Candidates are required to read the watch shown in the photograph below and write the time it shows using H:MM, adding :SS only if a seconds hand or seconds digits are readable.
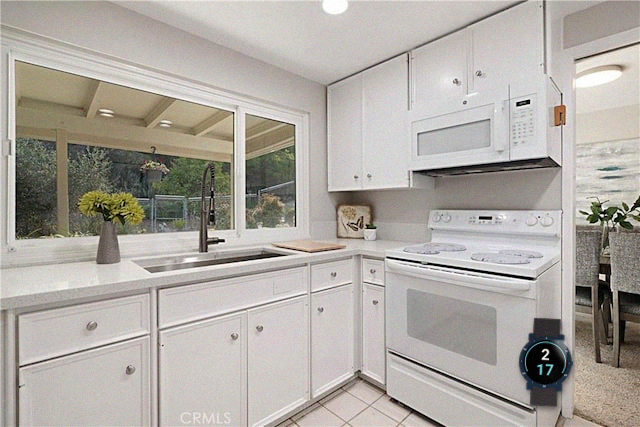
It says 2:17
